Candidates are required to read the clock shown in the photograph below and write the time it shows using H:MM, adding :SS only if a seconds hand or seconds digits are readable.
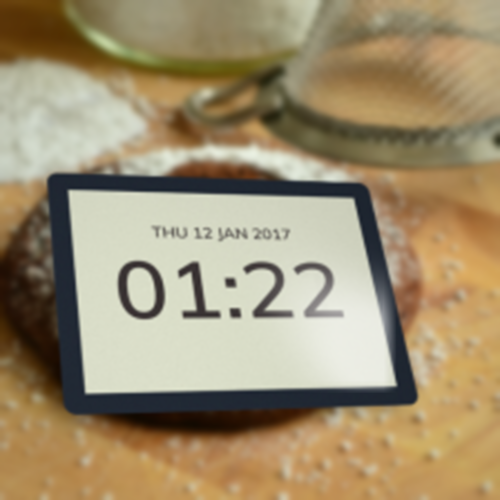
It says 1:22
